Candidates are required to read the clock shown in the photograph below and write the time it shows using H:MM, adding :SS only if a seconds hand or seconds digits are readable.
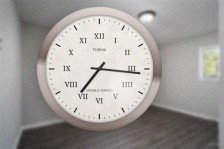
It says 7:16
